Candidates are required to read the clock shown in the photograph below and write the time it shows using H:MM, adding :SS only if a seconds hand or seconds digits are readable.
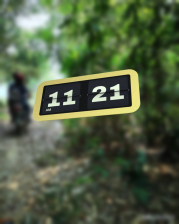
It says 11:21
